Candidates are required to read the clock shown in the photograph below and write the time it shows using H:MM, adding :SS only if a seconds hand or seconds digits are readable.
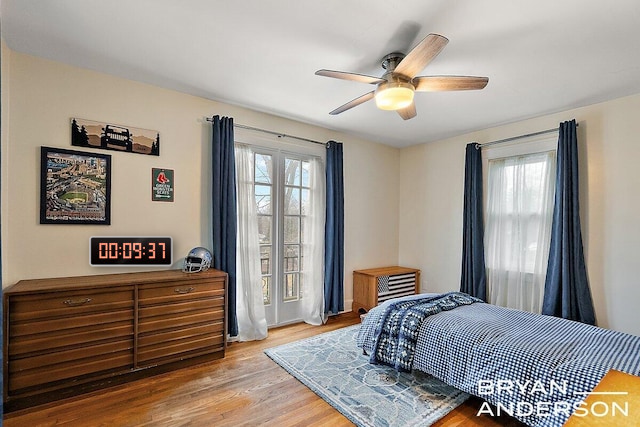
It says 0:09:37
